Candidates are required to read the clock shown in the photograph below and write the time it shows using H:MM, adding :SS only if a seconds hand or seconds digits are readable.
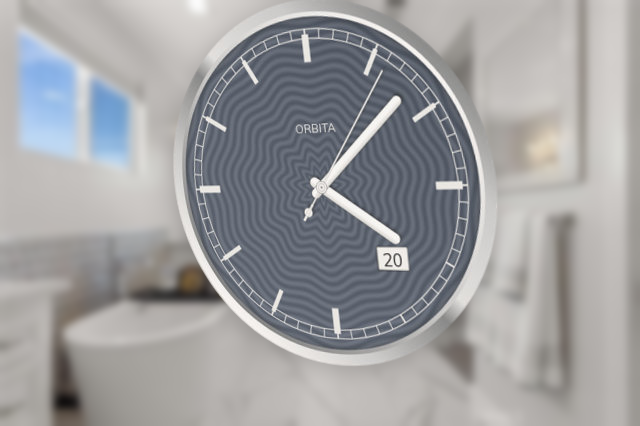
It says 4:08:06
